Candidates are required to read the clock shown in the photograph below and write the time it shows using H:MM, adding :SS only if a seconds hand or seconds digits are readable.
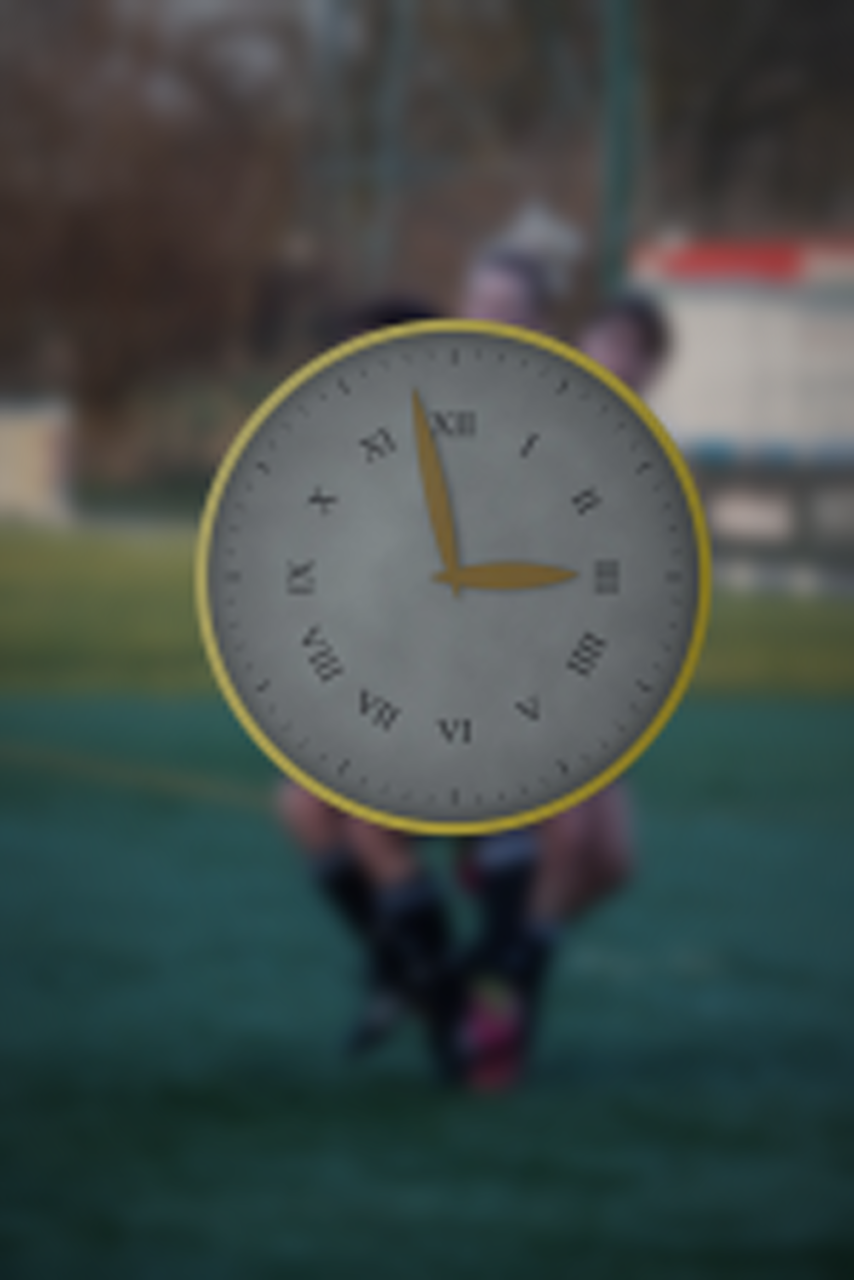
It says 2:58
